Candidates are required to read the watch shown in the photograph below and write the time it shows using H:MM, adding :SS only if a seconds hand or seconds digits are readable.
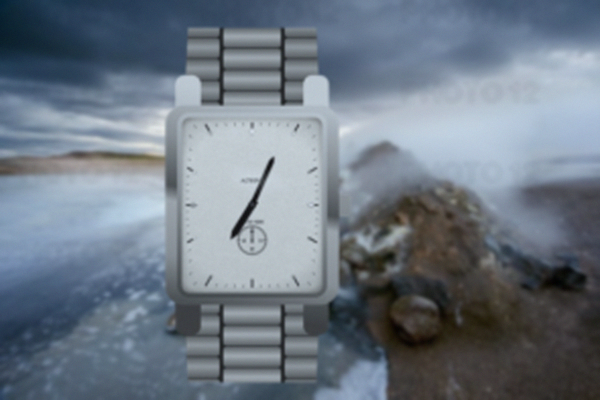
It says 7:04
